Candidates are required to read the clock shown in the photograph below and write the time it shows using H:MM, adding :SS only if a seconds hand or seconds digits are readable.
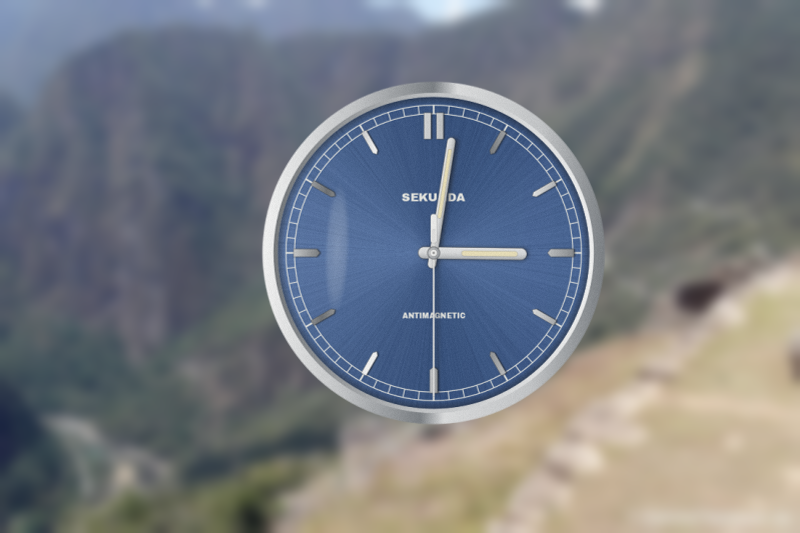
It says 3:01:30
